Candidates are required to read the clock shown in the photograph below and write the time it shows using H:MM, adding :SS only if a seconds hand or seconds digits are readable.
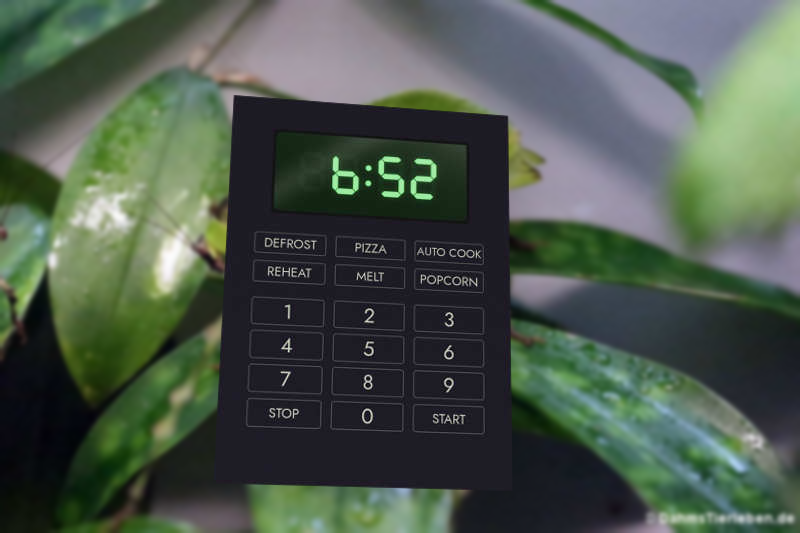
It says 6:52
